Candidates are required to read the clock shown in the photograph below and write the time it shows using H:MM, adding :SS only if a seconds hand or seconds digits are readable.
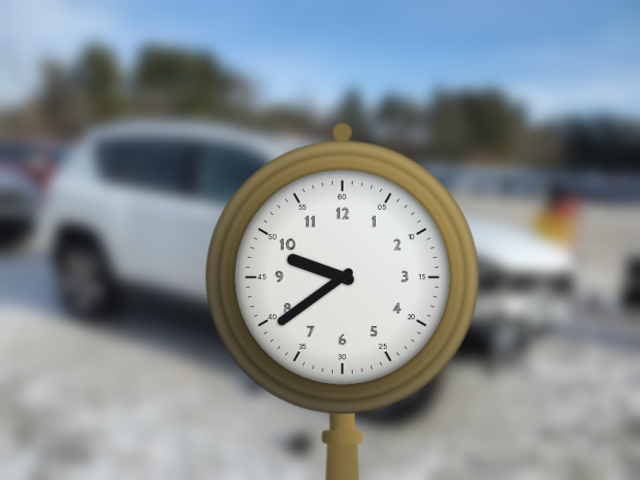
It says 9:39
